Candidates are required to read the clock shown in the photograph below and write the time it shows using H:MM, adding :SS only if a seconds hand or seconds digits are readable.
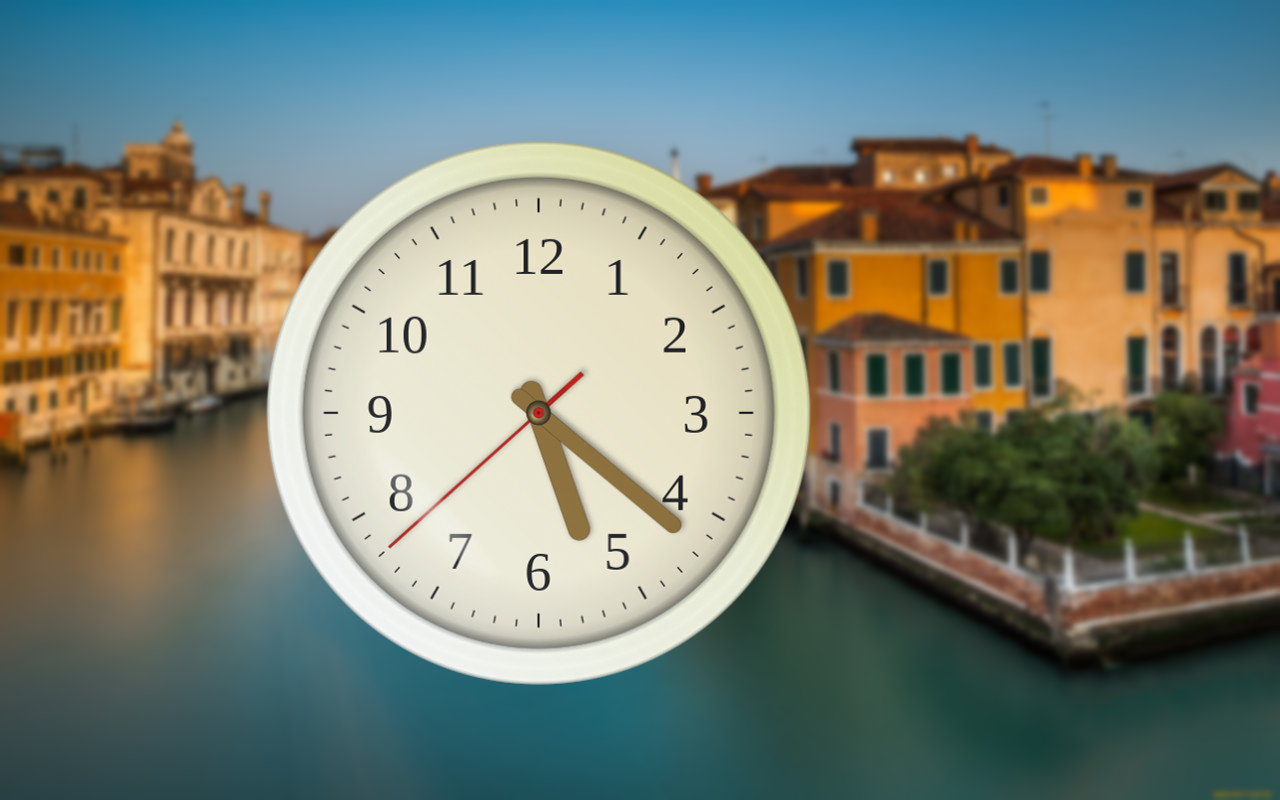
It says 5:21:38
